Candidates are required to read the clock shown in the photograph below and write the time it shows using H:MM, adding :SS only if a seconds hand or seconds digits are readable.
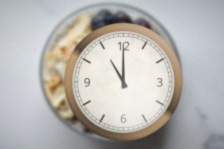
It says 11:00
